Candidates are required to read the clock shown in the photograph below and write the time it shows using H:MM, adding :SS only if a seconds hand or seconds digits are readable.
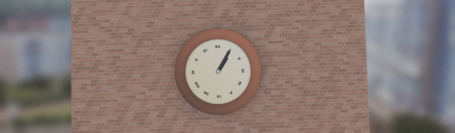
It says 1:05
